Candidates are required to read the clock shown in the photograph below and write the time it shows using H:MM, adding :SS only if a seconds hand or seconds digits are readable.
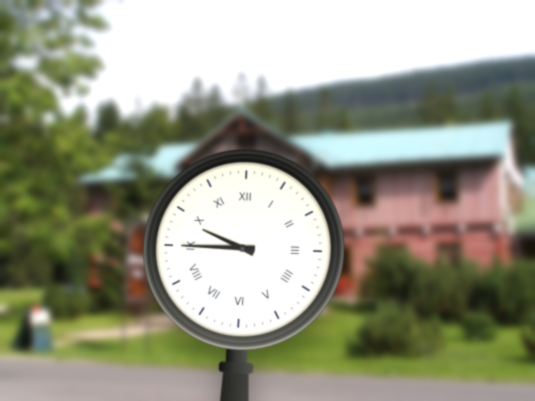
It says 9:45
